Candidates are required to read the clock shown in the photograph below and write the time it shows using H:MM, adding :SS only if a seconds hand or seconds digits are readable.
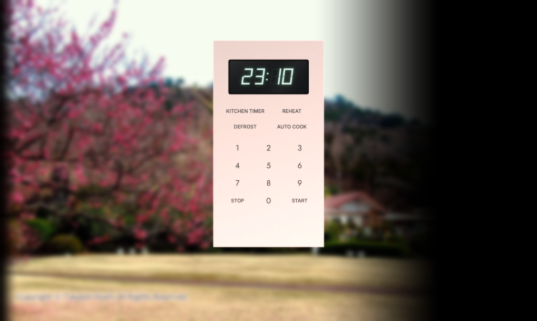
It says 23:10
